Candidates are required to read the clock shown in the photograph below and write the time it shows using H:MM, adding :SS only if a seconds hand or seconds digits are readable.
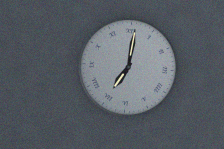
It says 7:01
